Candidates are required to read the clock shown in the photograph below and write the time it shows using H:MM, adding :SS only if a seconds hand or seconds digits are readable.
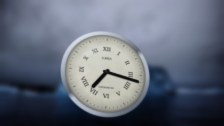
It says 7:17
